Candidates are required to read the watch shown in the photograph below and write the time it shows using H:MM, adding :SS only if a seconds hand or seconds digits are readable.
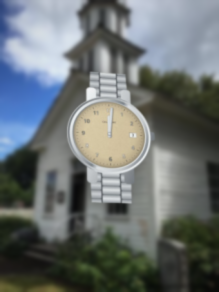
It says 12:01
